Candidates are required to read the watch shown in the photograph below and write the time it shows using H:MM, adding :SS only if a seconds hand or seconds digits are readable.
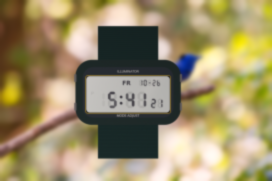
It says 5:41:21
